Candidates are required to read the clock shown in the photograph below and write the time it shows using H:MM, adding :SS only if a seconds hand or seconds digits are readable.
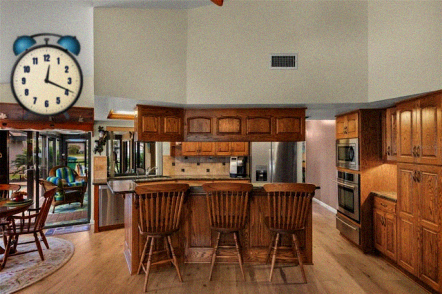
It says 12:19
